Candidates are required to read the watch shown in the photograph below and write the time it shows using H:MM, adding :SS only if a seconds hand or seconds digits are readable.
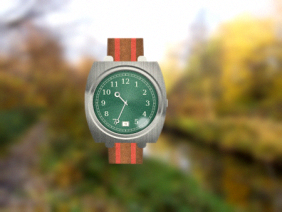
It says 10:34
